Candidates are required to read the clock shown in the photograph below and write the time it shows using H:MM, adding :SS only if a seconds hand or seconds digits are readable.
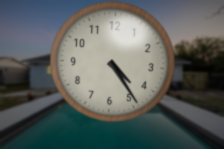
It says 4:24
